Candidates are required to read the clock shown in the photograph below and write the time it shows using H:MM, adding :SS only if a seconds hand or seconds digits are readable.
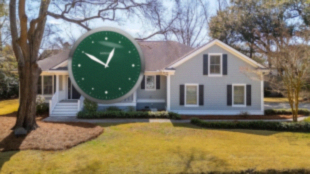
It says 12:50
